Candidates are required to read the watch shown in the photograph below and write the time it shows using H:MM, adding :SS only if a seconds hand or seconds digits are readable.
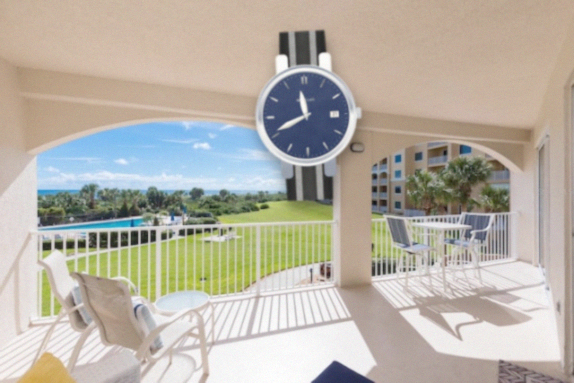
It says 11:41
